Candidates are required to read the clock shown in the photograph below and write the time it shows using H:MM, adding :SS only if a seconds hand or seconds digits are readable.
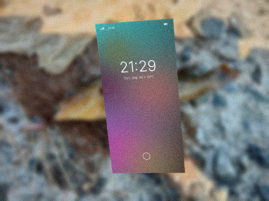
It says 21:29
